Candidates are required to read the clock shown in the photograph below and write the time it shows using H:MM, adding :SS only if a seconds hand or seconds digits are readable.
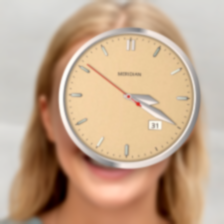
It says 3:19:51
